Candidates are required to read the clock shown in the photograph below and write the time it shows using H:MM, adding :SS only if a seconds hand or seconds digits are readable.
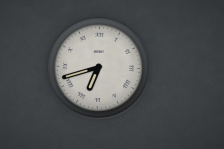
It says 6:42
